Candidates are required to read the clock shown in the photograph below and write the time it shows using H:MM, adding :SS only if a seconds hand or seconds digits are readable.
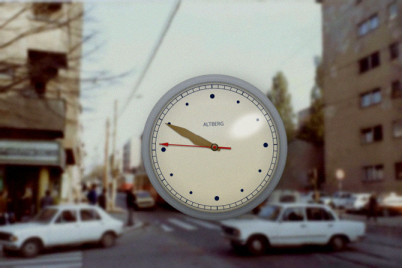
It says 9:49:46
